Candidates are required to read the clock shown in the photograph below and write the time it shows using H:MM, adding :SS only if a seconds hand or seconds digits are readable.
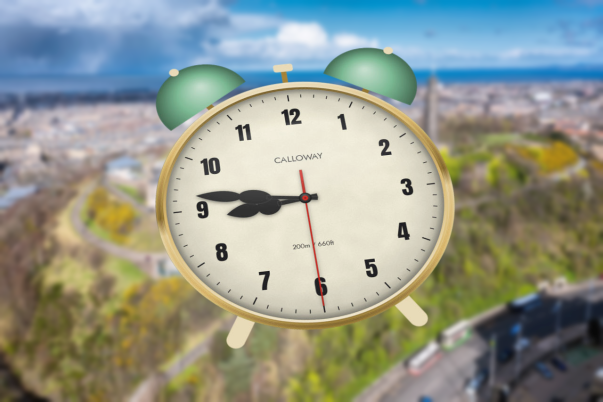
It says 8:46:30
